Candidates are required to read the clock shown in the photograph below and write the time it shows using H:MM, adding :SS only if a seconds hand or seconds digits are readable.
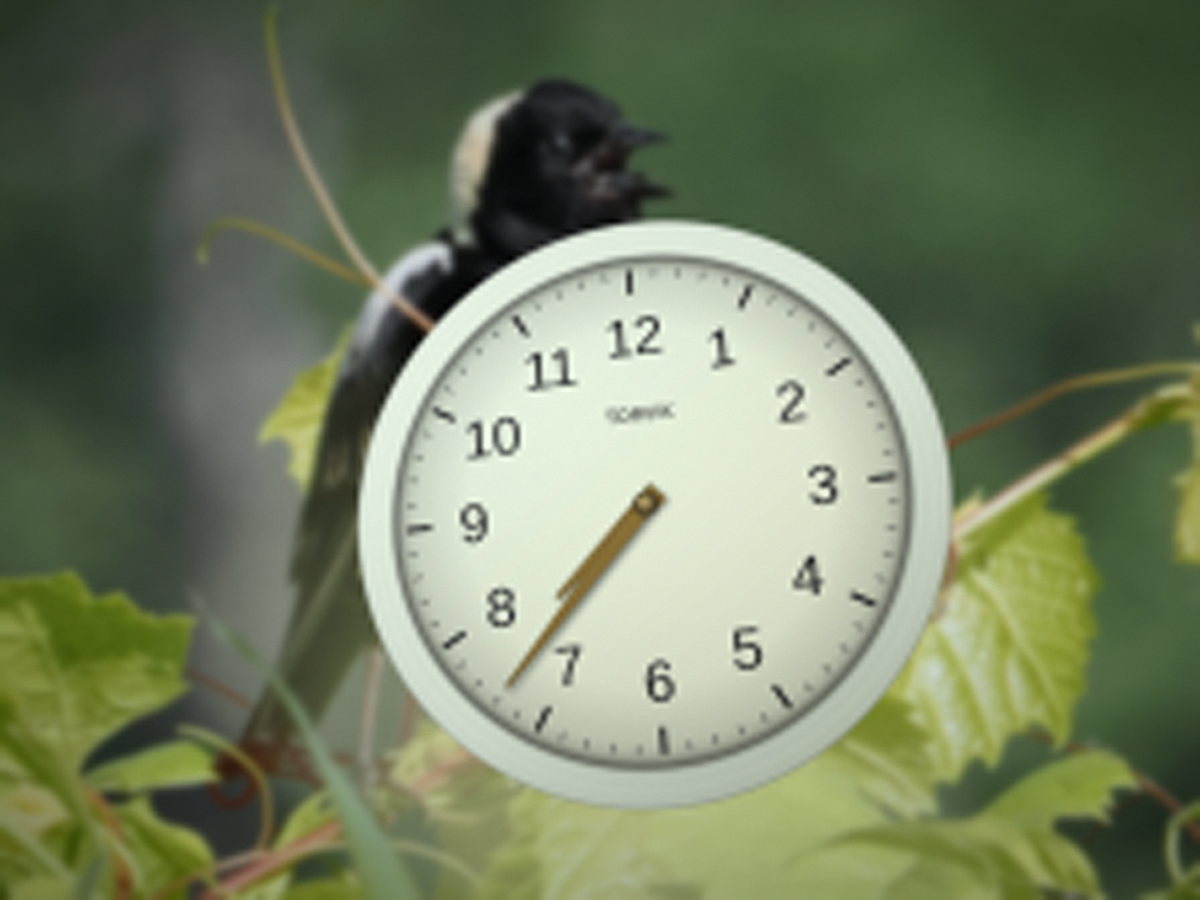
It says 7:37
